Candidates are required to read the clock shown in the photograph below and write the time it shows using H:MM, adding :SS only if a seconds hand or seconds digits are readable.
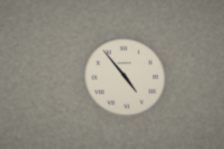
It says 4:54
